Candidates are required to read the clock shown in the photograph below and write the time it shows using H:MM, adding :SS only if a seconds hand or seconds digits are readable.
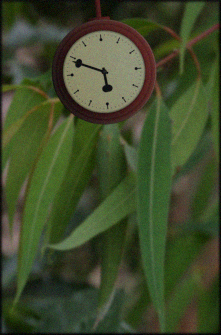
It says 5:49
